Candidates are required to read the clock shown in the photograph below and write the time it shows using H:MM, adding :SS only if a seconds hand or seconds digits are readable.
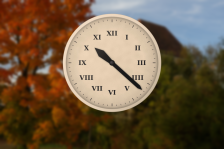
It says 10:22
